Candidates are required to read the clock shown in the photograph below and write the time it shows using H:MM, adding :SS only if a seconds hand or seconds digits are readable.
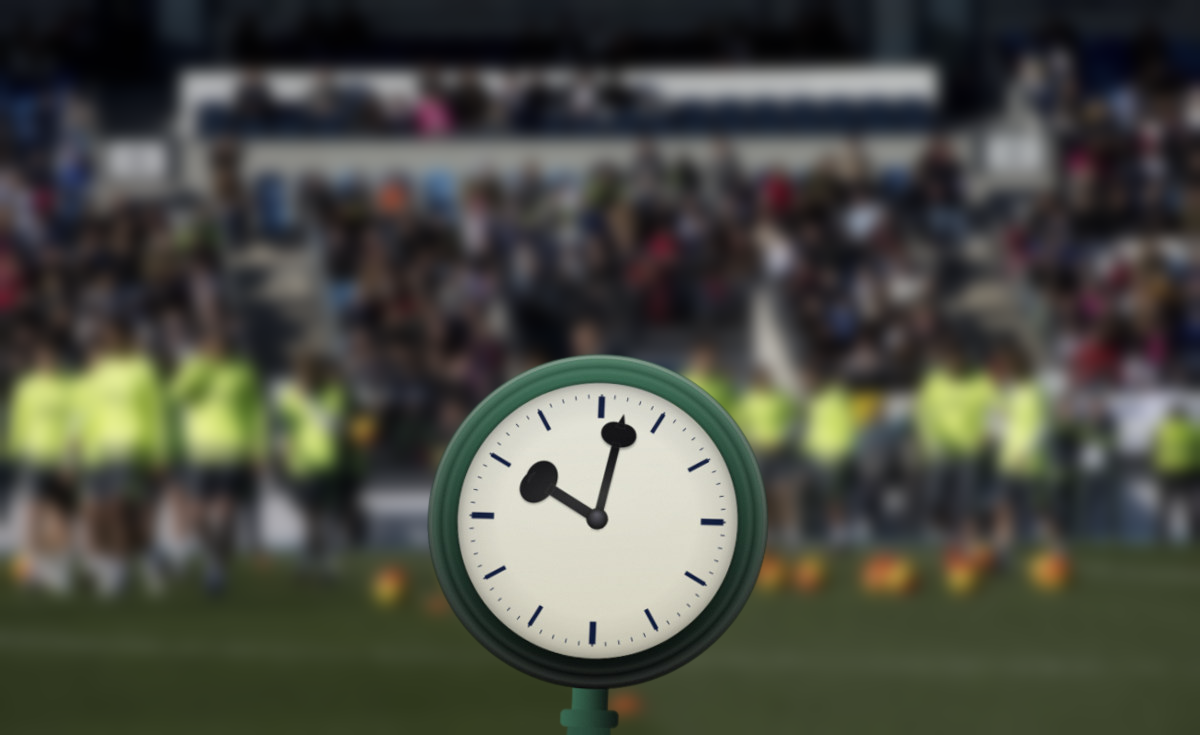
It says 10:02
